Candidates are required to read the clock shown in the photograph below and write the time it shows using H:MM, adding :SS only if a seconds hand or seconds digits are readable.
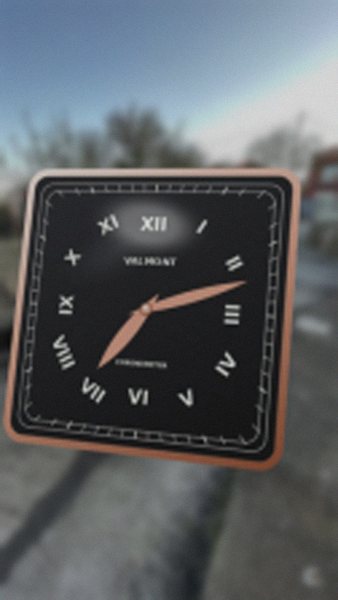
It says 7:12
